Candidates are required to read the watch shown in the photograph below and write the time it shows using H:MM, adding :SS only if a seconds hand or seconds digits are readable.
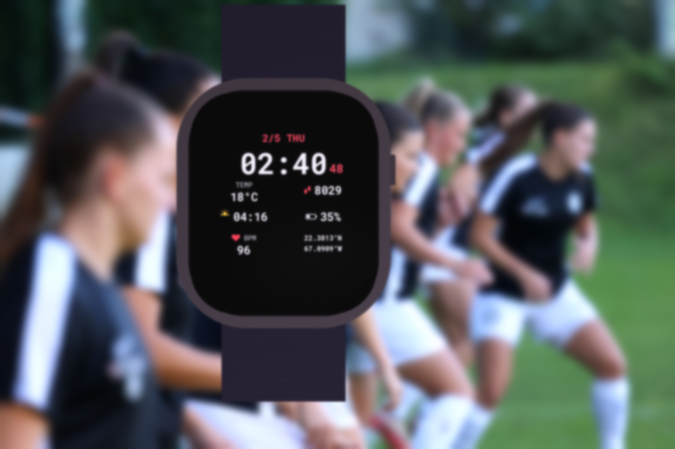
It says 2:40:48
